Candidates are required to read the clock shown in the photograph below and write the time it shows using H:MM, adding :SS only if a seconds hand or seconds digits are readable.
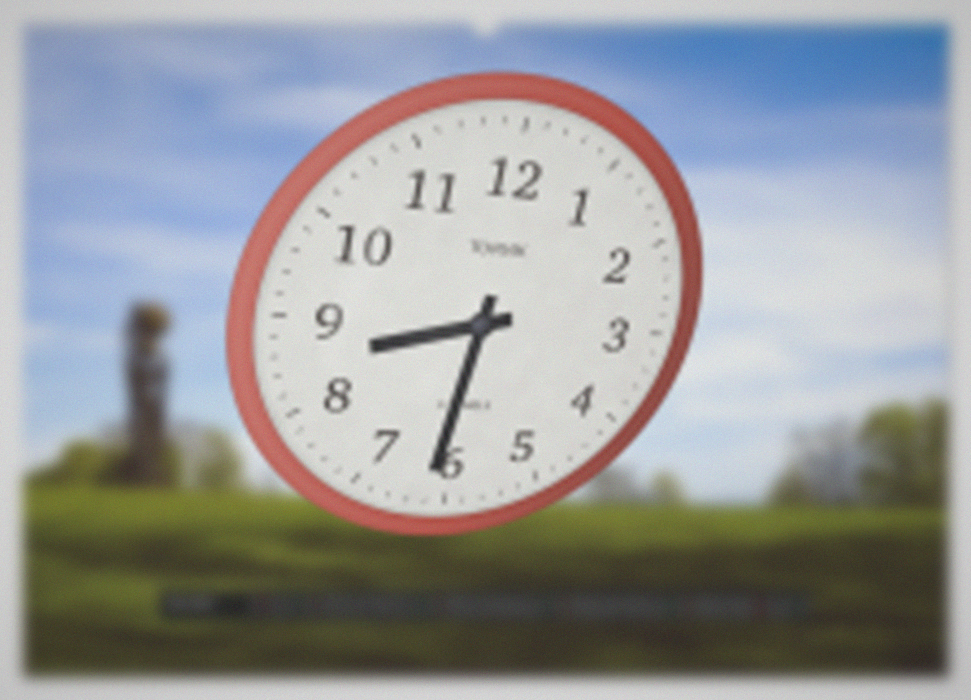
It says 8:31
